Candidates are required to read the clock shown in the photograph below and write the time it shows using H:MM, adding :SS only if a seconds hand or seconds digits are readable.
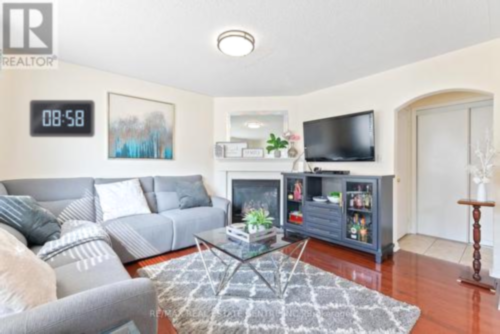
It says 8:58
